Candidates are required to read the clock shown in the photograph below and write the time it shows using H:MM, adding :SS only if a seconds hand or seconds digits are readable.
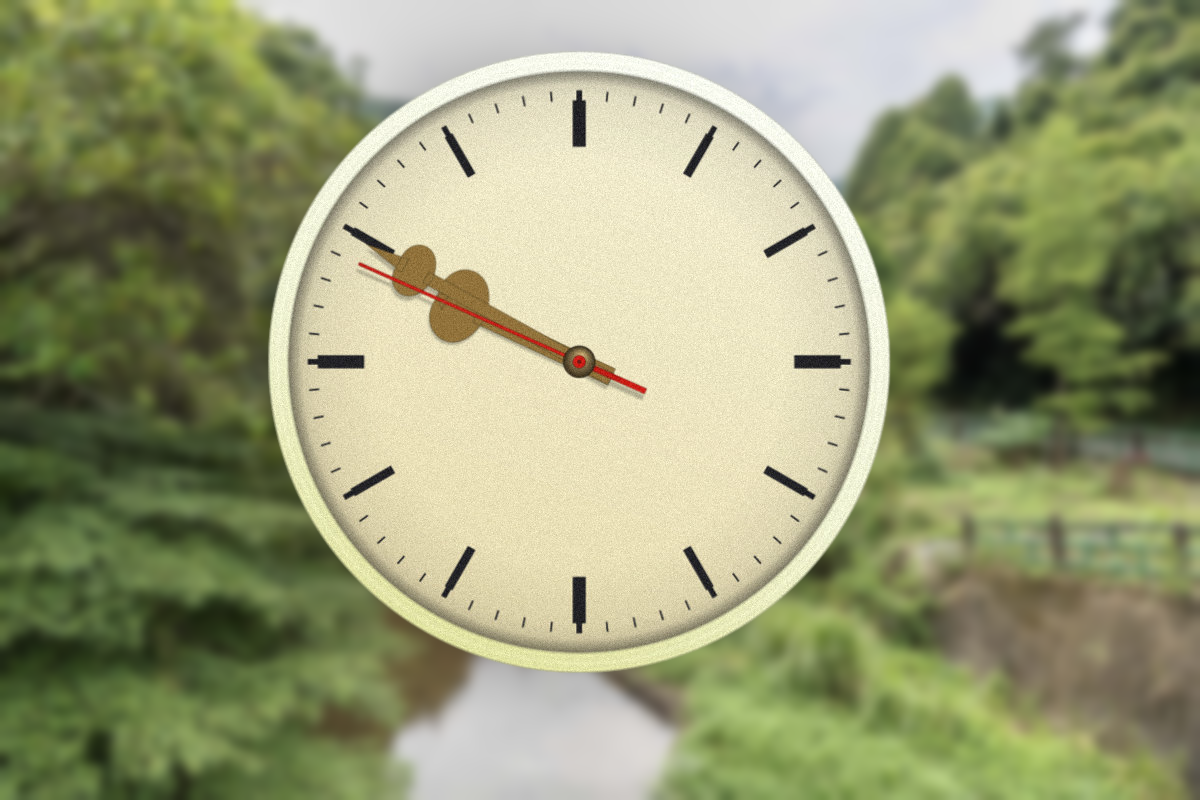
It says 9:49:49
